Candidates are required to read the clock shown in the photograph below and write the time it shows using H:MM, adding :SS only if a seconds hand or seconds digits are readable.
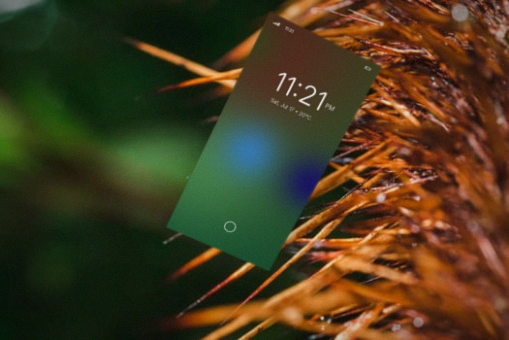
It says 11:21
